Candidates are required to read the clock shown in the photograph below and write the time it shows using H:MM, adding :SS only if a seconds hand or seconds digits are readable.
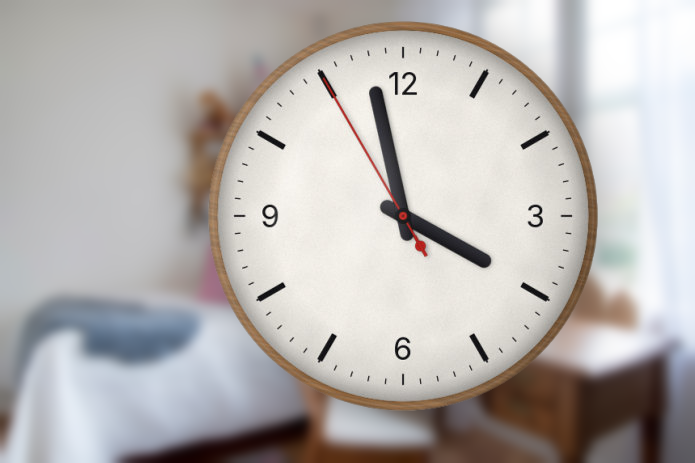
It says 3:57:55
